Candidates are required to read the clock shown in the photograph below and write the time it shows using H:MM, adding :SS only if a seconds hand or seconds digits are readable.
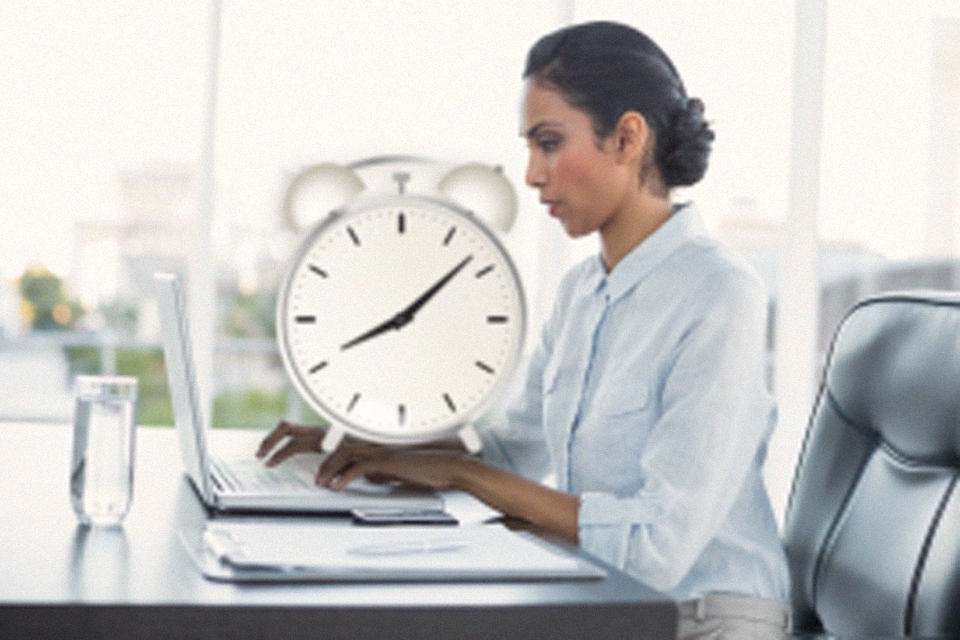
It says 8:08
